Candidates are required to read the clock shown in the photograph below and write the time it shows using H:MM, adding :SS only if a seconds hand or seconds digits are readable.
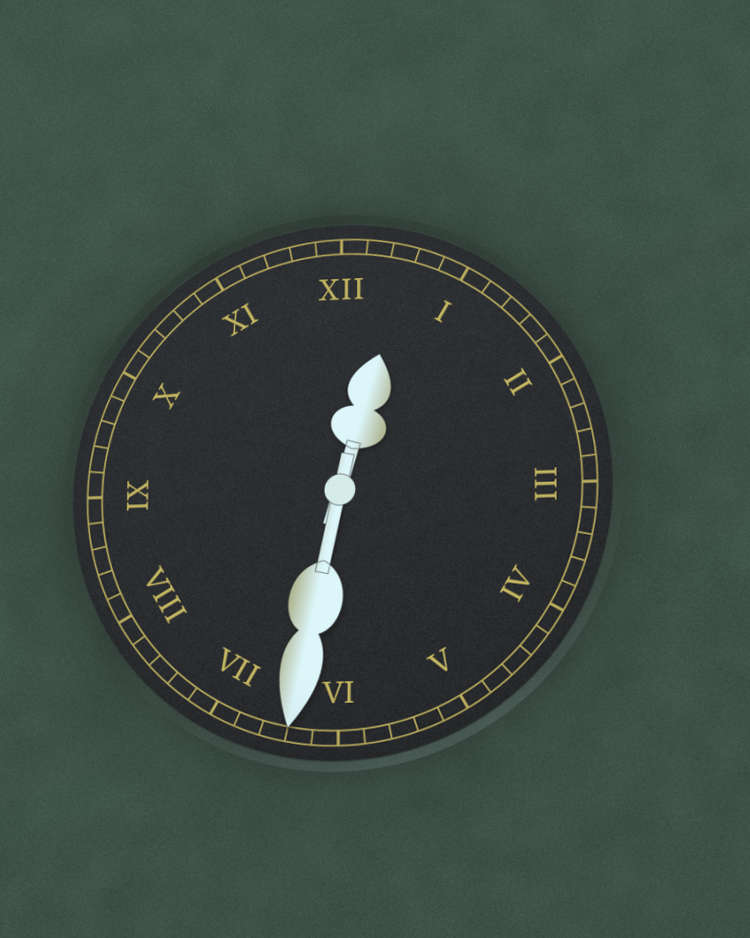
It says 12:32
